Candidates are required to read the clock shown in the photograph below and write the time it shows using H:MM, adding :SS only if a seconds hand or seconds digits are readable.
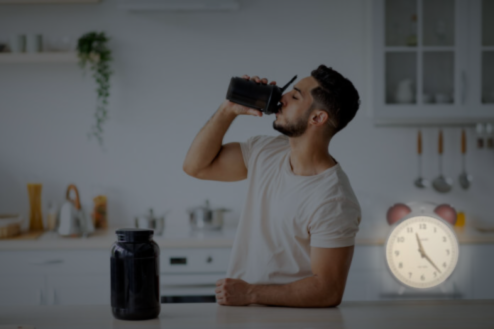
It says 11:23
